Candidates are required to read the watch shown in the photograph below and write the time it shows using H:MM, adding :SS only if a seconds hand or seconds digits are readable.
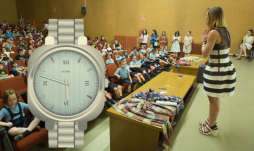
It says 5:48
